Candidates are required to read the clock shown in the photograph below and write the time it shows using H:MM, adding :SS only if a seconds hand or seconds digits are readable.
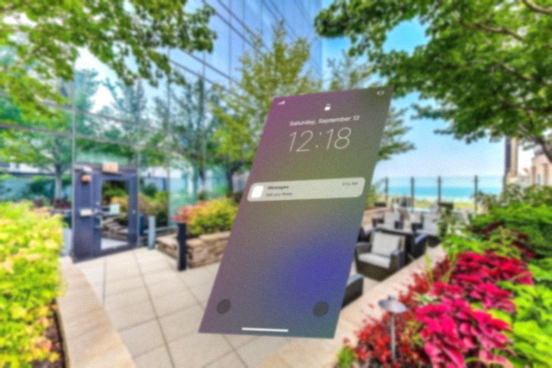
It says 12:18
